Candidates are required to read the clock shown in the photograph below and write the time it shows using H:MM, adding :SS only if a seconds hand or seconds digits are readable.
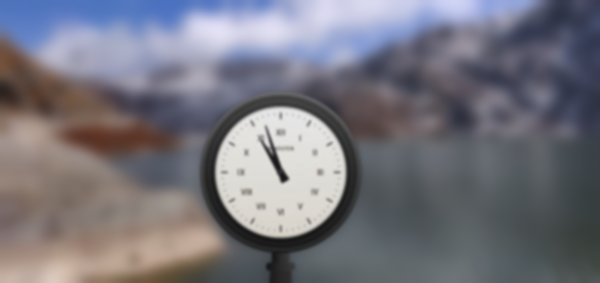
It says 10:57
